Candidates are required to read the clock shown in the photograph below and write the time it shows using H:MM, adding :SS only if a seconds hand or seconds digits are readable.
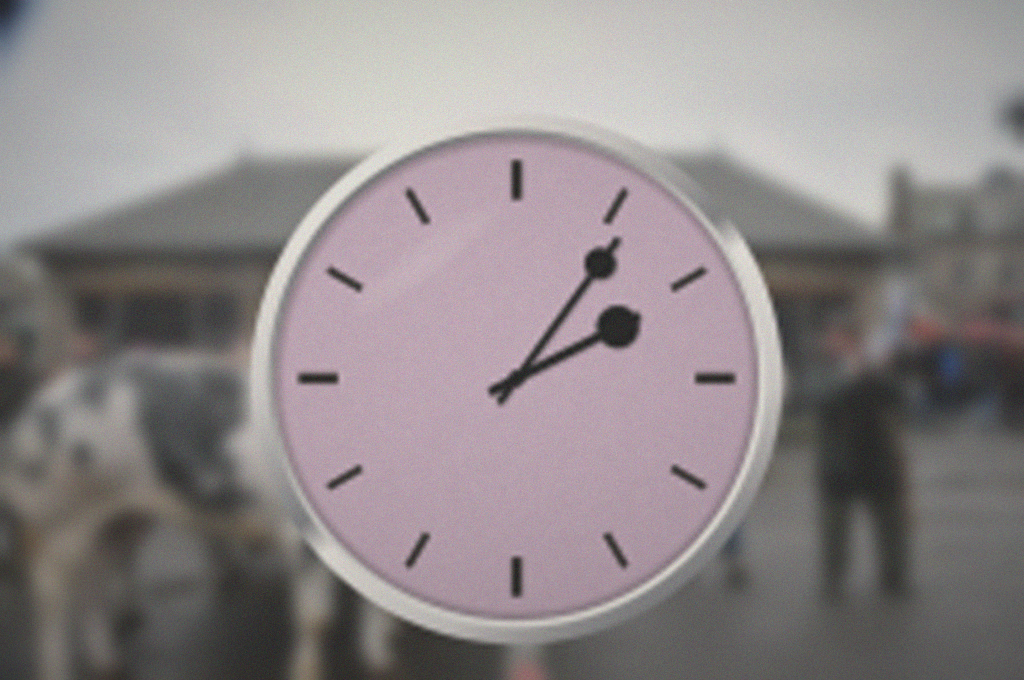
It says 2:06
